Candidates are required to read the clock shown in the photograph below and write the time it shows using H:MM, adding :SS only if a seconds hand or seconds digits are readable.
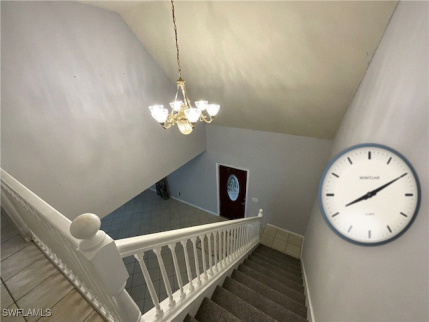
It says 8:10
